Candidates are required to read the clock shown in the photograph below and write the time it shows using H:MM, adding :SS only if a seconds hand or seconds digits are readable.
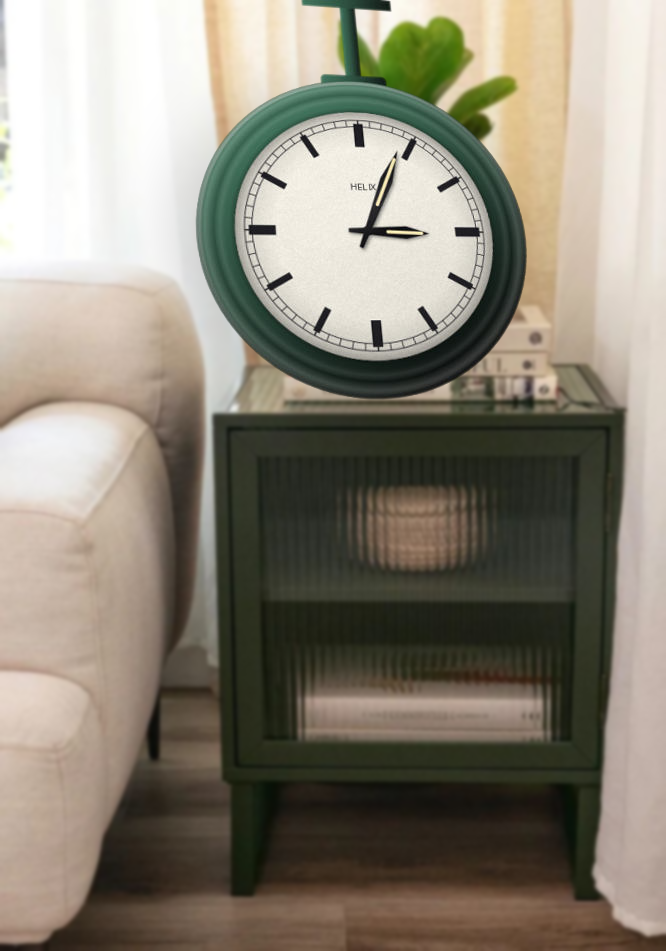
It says 3:04
